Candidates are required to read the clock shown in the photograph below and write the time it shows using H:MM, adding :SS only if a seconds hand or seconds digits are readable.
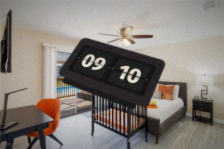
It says 9:10
